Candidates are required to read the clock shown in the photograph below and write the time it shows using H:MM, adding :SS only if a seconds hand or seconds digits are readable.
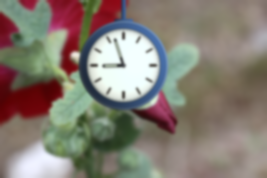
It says 8:57
